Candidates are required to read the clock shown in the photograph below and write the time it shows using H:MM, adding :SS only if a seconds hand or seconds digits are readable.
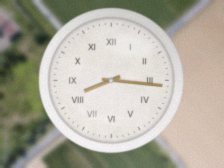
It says 8:16
